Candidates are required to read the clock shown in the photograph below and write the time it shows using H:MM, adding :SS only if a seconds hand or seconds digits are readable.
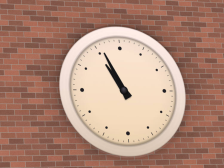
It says 10:56
